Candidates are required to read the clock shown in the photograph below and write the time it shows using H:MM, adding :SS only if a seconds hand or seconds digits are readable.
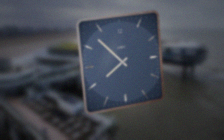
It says 7:53
